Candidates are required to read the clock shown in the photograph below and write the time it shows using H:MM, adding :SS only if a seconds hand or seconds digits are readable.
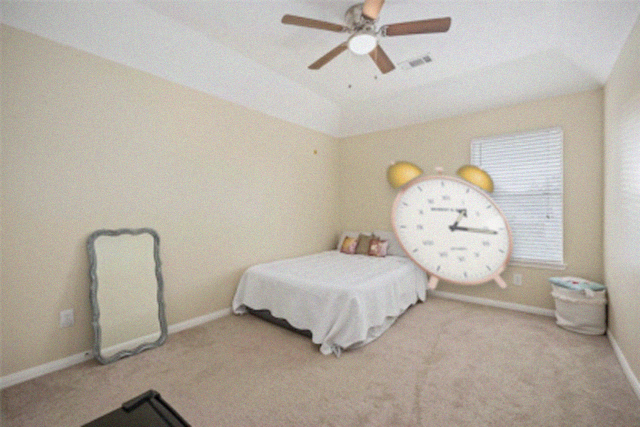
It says 1:16
